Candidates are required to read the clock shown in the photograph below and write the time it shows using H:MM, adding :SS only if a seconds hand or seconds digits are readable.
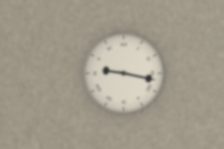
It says 9:17
